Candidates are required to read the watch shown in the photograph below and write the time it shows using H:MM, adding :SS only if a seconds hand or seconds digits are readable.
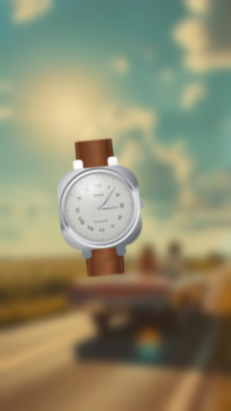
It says 3:07
